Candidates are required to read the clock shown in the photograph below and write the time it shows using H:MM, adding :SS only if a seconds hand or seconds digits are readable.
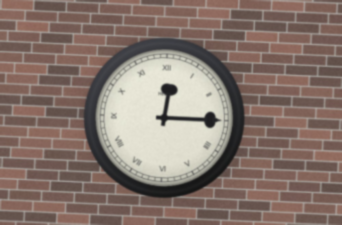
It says 12:15
